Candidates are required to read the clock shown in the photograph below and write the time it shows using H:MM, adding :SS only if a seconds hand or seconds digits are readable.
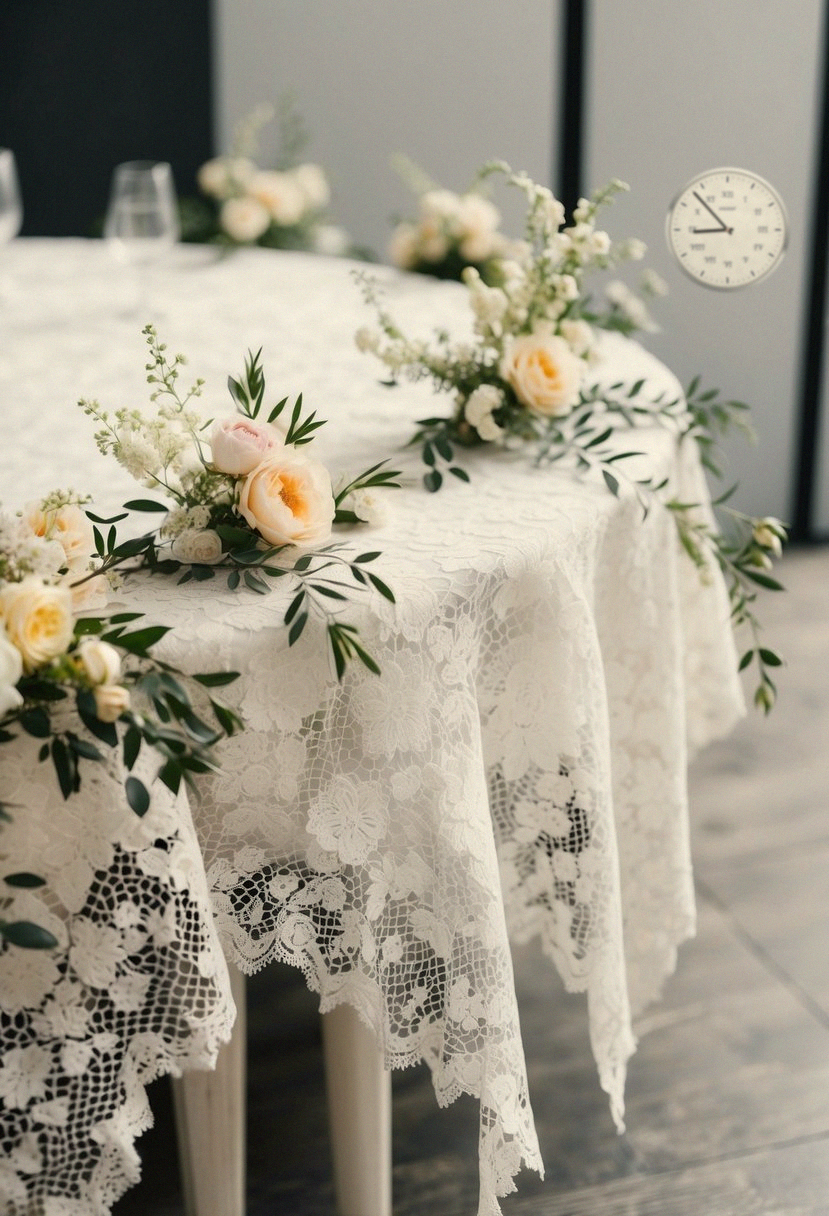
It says 8:53
